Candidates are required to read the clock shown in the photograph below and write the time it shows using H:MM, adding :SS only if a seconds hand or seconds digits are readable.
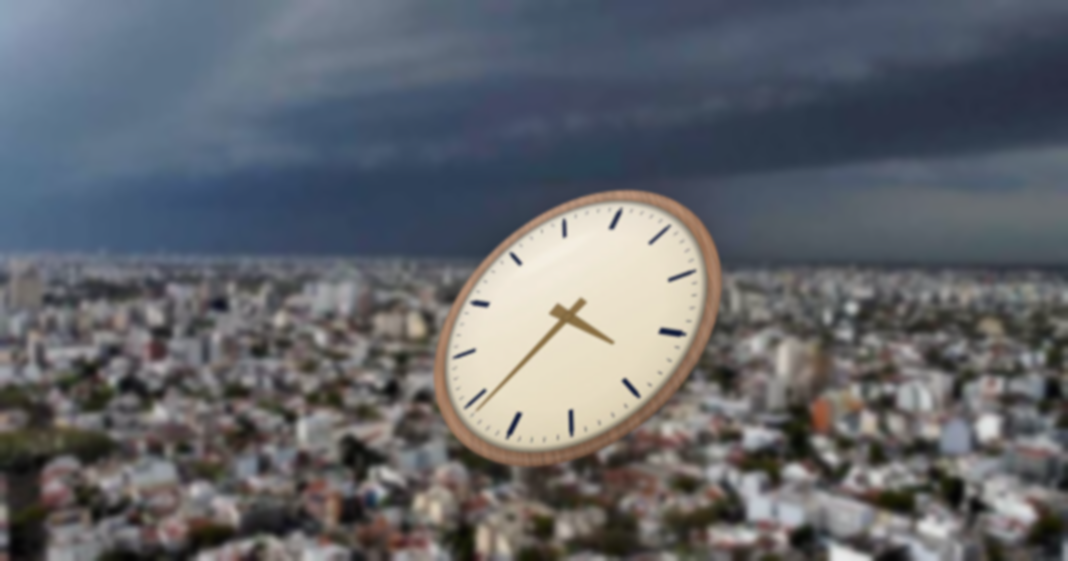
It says 3:34
